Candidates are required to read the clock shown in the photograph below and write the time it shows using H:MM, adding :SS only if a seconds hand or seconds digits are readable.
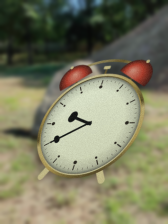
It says 9:40
